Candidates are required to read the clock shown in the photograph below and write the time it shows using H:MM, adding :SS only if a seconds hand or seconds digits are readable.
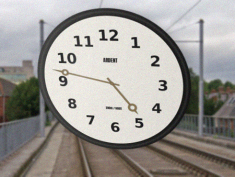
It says 4:47
